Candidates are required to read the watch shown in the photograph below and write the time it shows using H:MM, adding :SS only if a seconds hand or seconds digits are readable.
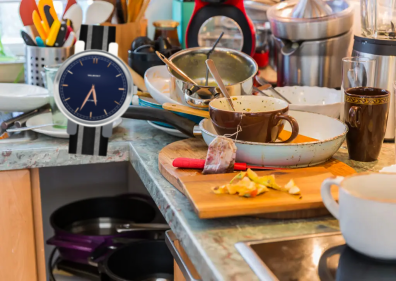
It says 5:34
